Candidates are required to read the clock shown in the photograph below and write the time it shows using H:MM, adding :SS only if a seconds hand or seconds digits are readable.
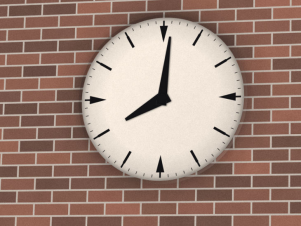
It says 8:01
